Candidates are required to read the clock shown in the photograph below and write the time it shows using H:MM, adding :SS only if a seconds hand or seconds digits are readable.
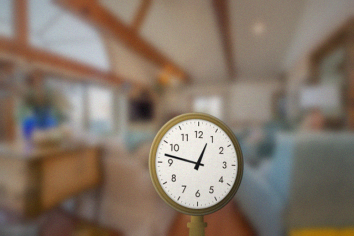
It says 12:47
